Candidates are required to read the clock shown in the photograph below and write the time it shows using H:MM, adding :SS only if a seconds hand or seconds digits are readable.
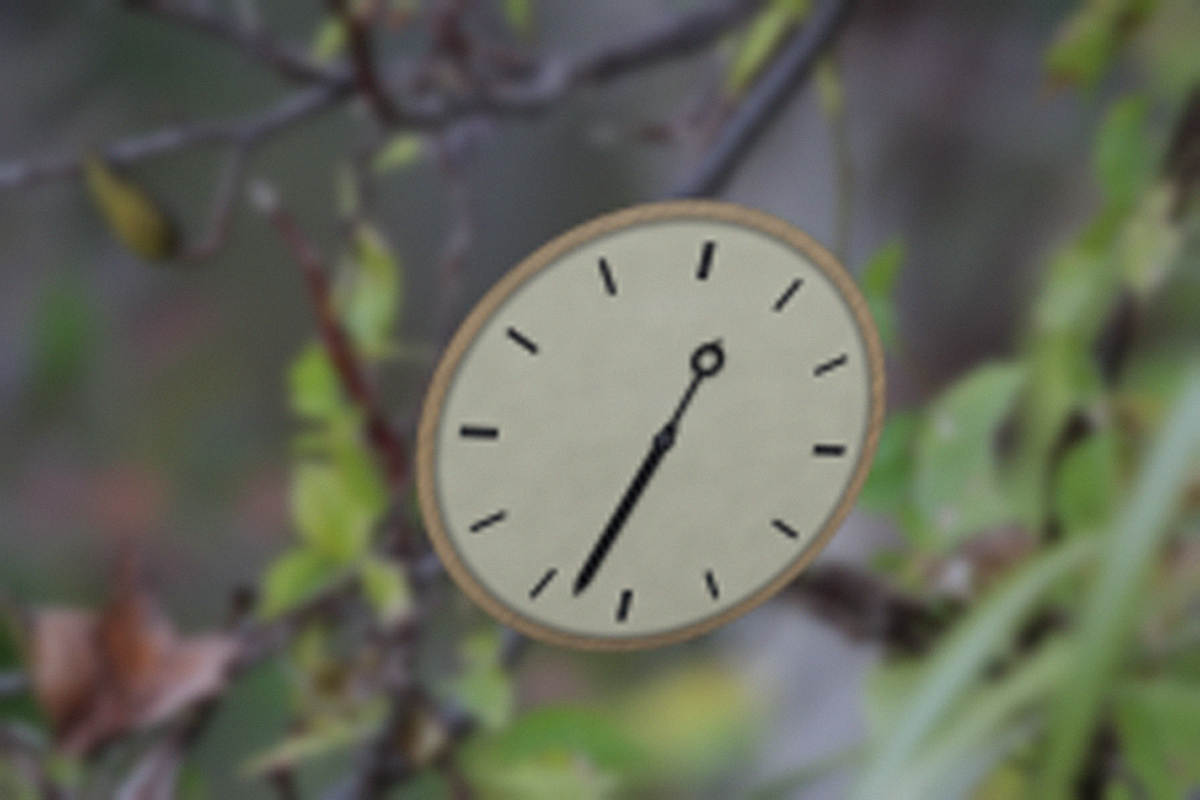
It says 12:33
